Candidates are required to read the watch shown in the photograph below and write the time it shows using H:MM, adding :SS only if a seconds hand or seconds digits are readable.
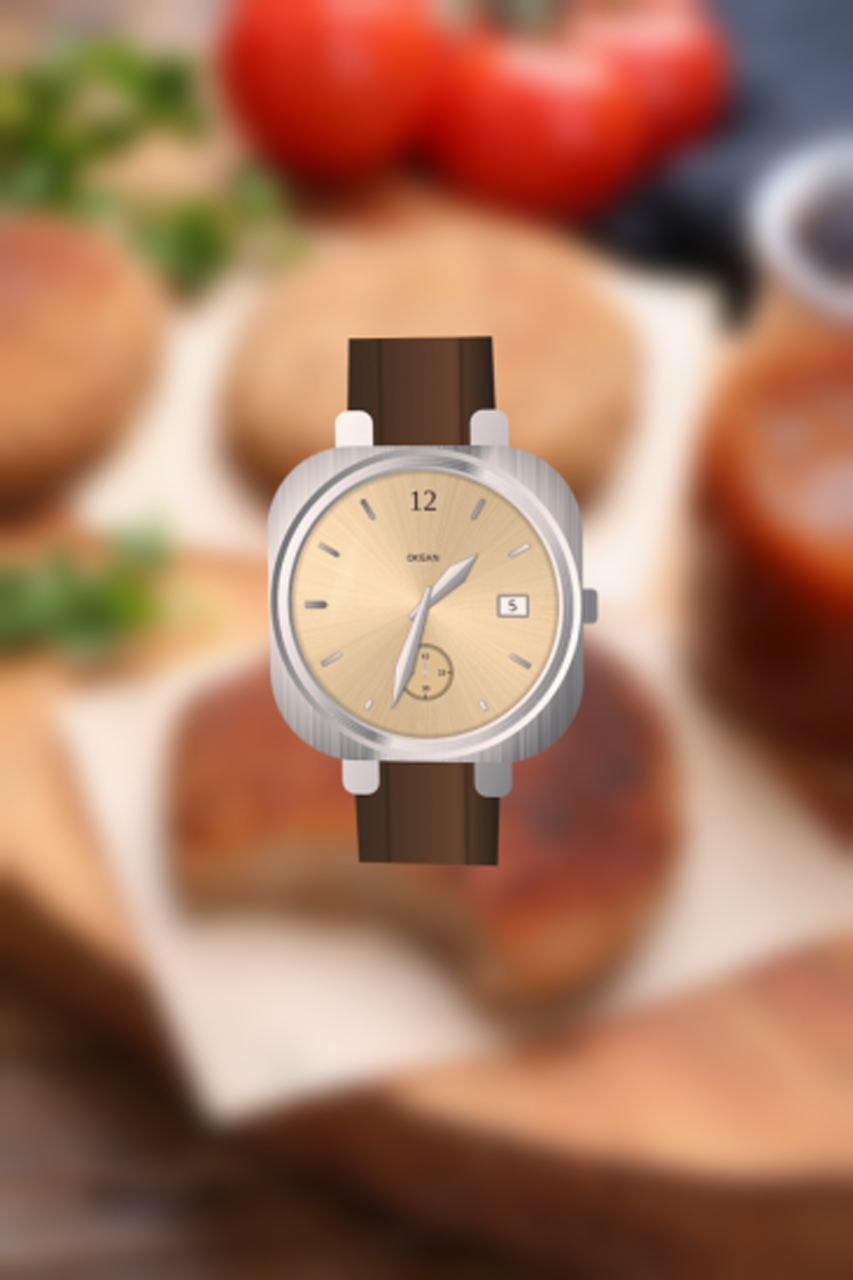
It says 1:33
